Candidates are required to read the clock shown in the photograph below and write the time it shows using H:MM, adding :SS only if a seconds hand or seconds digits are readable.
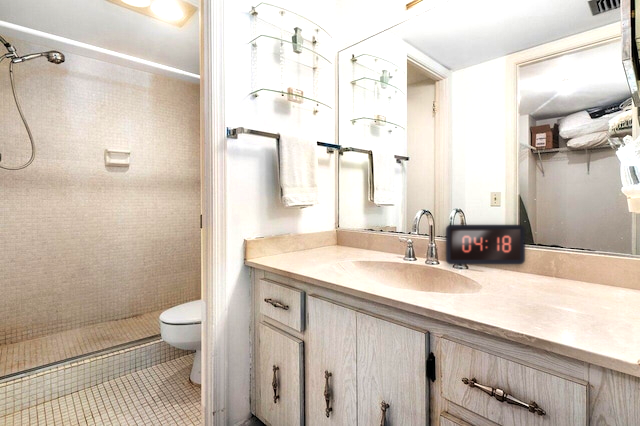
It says 4:18
